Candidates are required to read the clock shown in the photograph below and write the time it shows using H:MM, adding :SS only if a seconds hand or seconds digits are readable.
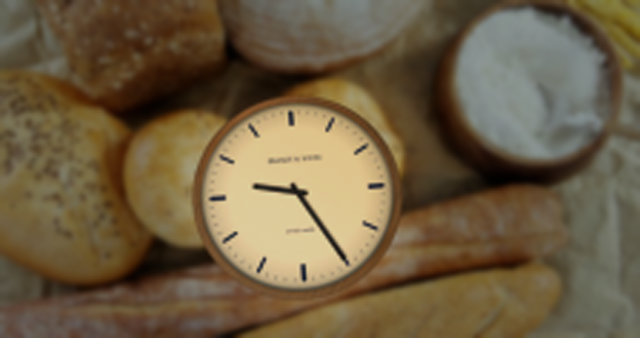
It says 9:25
